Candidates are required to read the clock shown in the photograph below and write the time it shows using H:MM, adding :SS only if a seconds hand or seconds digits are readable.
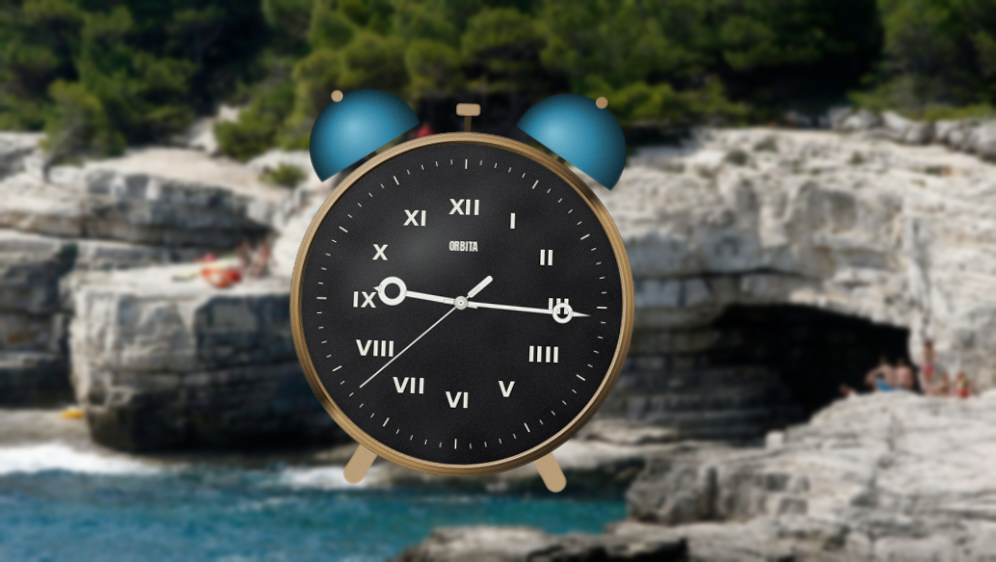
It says 9:15:38
